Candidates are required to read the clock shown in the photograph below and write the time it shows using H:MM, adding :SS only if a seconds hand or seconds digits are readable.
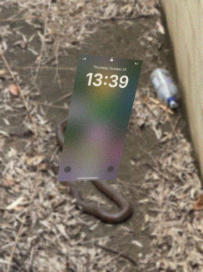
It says 13:39
